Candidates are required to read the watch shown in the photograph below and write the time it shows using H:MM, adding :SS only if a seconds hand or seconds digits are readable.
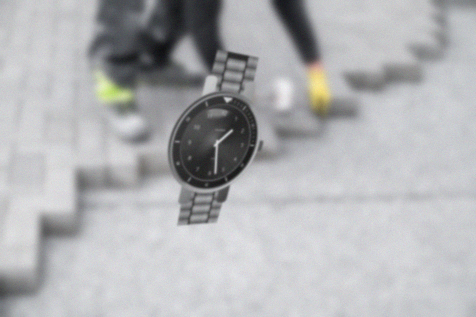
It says 1:28
